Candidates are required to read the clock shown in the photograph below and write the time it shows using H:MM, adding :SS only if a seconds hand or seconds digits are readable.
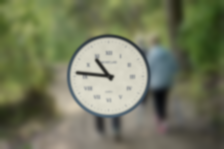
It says 10:46
